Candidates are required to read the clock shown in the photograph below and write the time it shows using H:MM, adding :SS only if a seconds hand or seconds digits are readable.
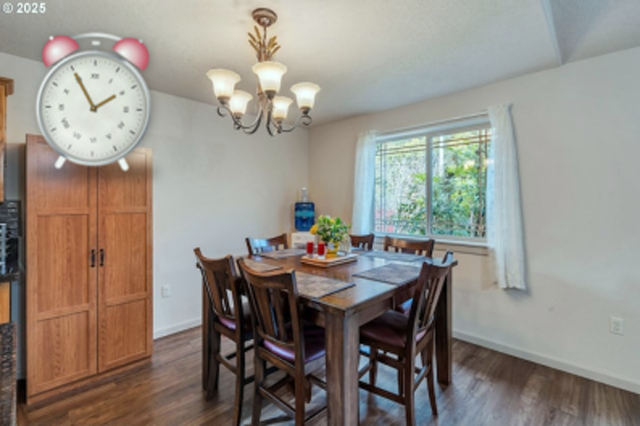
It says 1:55
